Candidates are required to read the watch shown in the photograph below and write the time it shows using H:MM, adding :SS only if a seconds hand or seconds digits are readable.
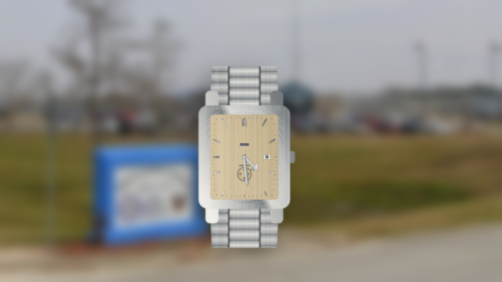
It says 4:29
